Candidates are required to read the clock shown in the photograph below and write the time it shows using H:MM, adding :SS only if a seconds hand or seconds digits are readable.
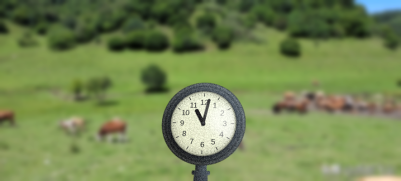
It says 11:02
